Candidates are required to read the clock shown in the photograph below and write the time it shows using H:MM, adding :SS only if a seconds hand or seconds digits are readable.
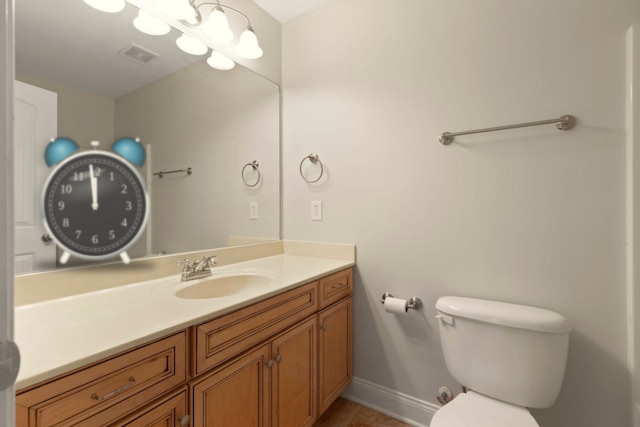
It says 11:59
